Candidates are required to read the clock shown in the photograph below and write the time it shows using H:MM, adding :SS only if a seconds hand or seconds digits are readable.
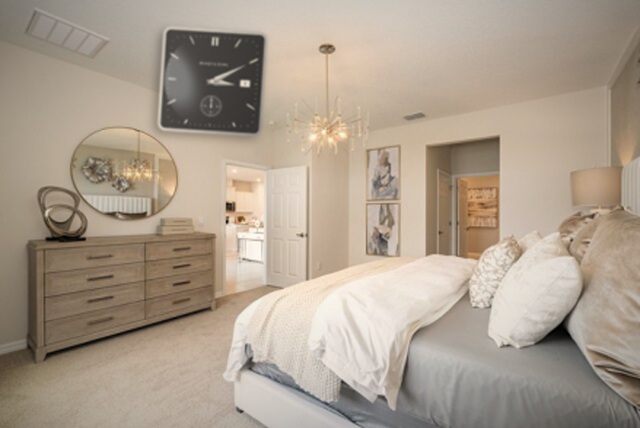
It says 3:10
